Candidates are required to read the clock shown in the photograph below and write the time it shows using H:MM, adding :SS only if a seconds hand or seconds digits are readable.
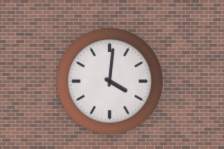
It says 4:01
